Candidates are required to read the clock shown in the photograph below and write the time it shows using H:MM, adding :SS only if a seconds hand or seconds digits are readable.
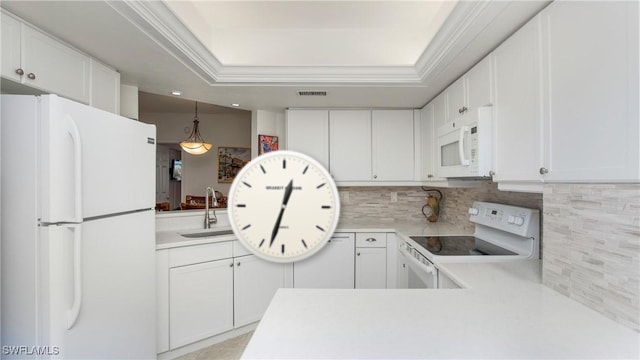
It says 12:33
